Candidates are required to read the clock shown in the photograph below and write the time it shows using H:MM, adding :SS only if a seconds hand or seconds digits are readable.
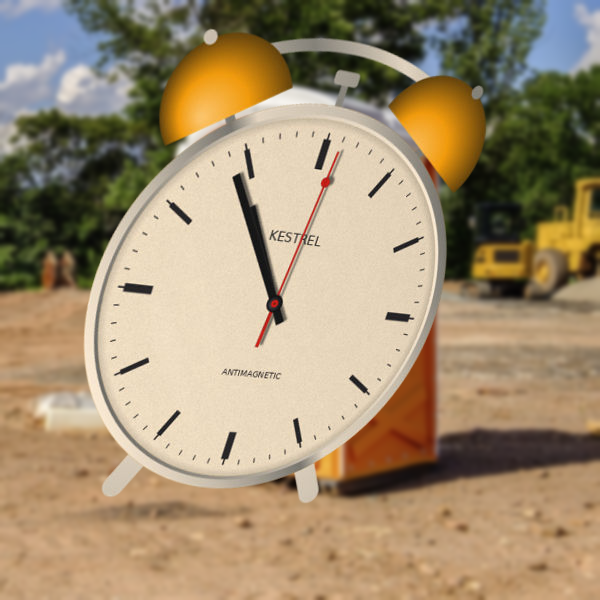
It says 10:54:01
